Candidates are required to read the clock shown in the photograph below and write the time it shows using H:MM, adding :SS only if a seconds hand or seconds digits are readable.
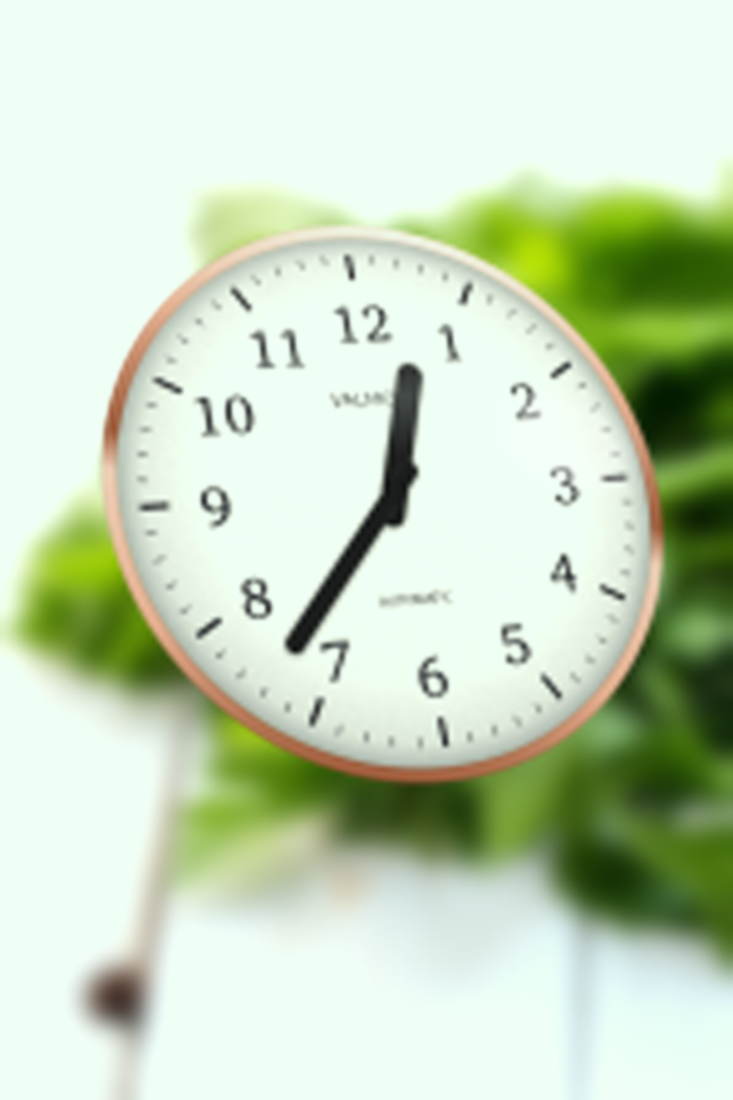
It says 12:37
